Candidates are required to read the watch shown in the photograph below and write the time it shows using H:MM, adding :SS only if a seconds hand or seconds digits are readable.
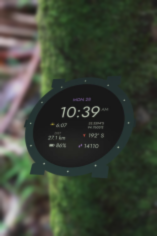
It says 10:39
